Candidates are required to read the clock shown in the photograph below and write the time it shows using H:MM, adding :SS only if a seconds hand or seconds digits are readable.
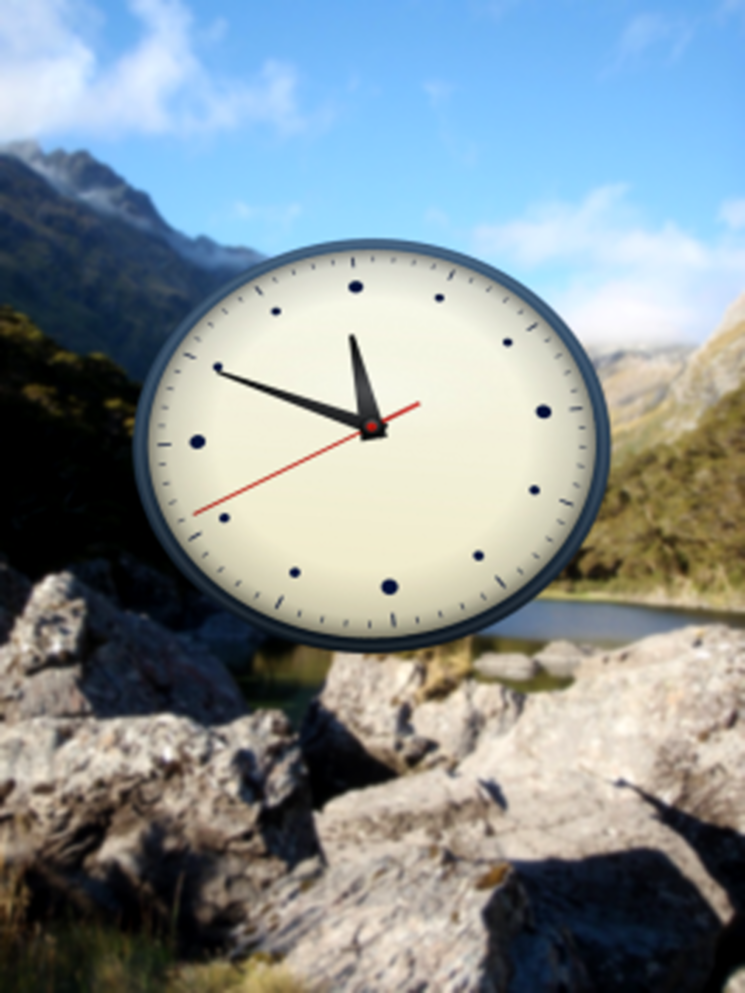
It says 11:49:41
